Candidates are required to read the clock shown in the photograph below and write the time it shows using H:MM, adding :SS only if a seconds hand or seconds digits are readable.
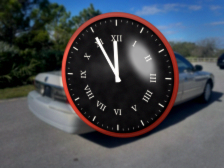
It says 11:55
